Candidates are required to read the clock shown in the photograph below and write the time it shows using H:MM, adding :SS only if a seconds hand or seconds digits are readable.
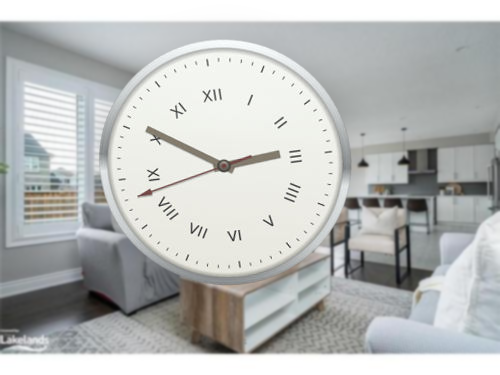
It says 2:50:43
